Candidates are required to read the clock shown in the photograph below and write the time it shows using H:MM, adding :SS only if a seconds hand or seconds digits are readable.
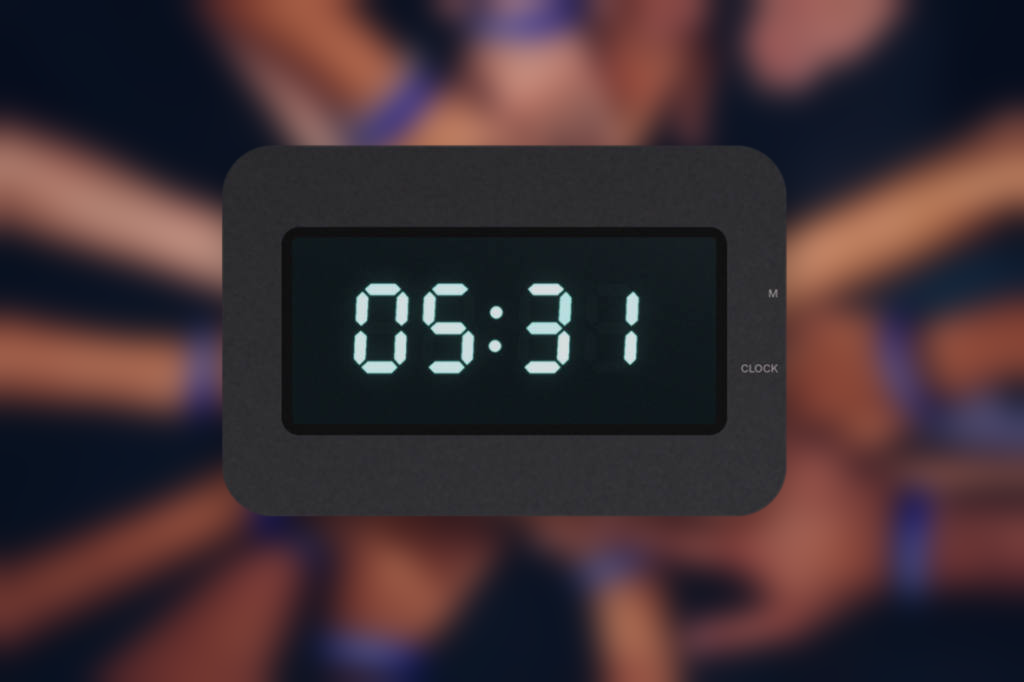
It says 5:31
